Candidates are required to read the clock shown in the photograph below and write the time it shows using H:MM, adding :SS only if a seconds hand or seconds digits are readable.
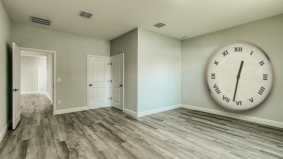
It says 12:32
